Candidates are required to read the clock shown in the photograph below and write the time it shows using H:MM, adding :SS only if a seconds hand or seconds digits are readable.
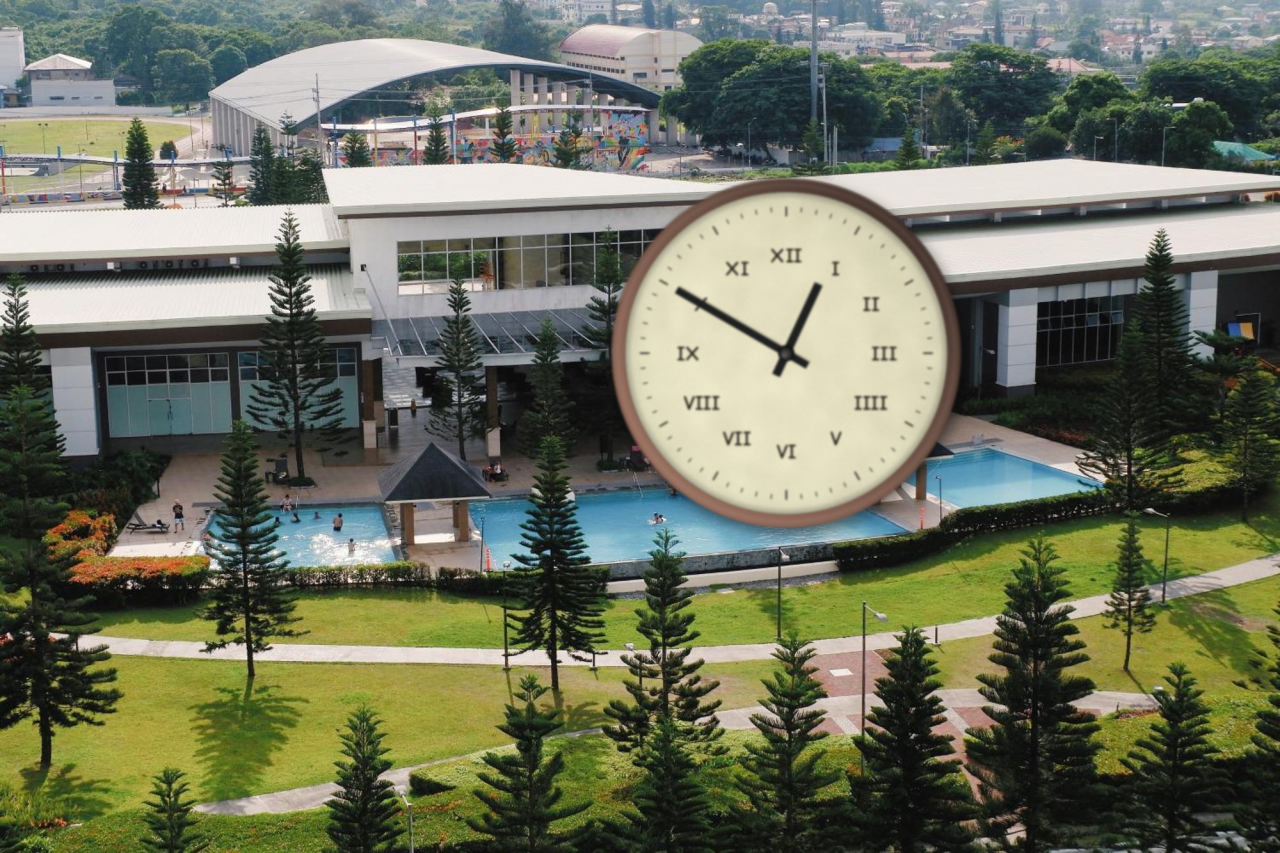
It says 12:50
